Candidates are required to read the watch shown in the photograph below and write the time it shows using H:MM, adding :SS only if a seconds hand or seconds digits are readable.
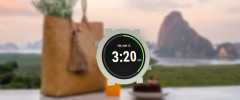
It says 3:20
